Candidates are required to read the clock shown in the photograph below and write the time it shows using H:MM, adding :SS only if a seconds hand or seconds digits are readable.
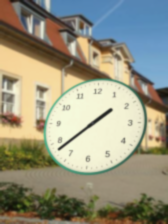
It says 1:38
